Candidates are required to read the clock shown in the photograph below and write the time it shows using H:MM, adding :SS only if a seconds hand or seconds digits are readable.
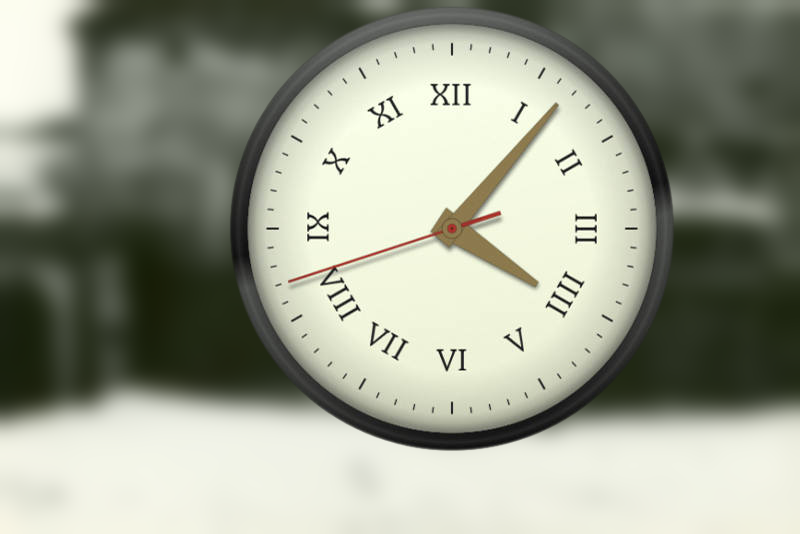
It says 4:06:42
